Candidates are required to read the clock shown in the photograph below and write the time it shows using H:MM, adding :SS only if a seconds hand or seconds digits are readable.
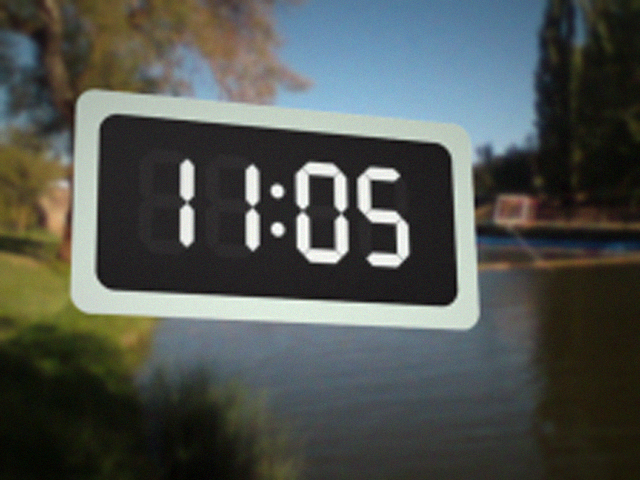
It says 11:05
